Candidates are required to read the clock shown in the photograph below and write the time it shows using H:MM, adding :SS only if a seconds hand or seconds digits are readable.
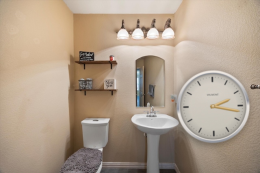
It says 2:17
